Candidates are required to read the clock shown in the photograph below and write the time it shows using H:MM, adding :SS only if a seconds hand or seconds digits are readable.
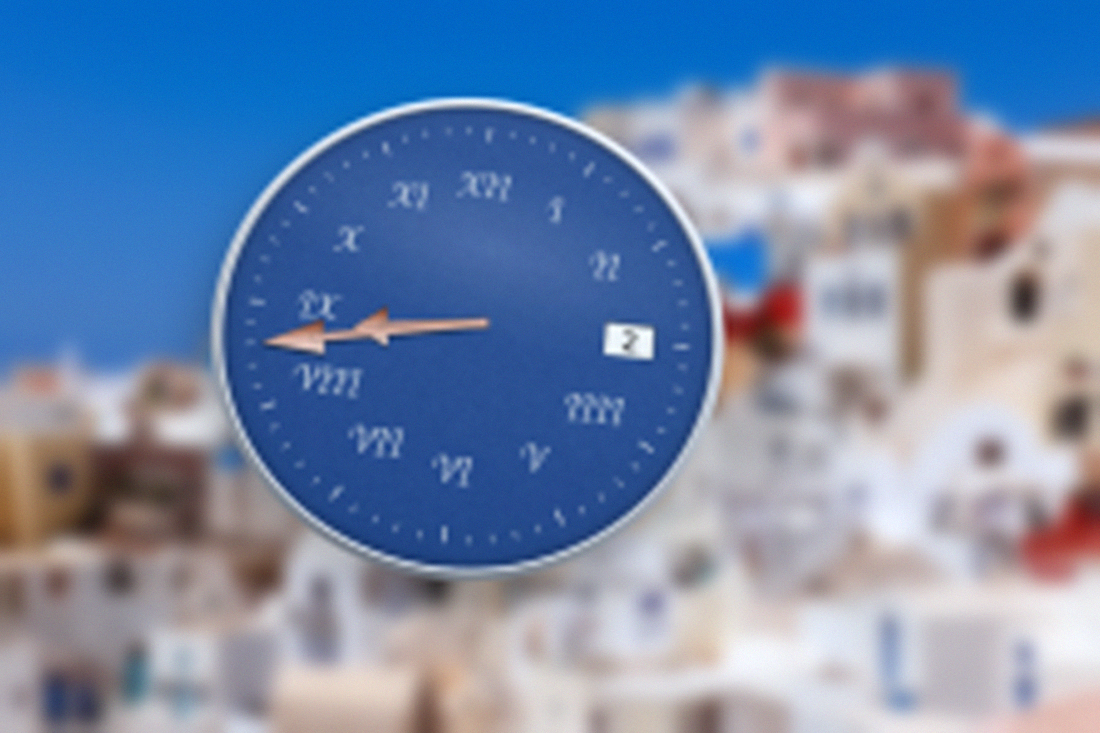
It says 8:43
